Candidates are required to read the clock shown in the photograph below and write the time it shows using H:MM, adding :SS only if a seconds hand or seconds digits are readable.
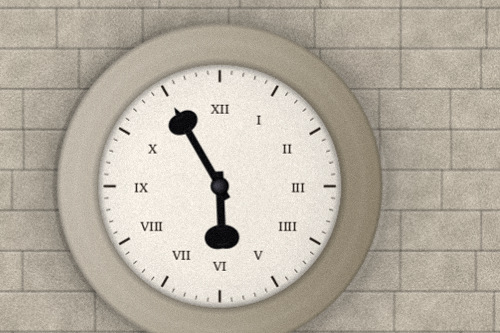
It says 5:55
